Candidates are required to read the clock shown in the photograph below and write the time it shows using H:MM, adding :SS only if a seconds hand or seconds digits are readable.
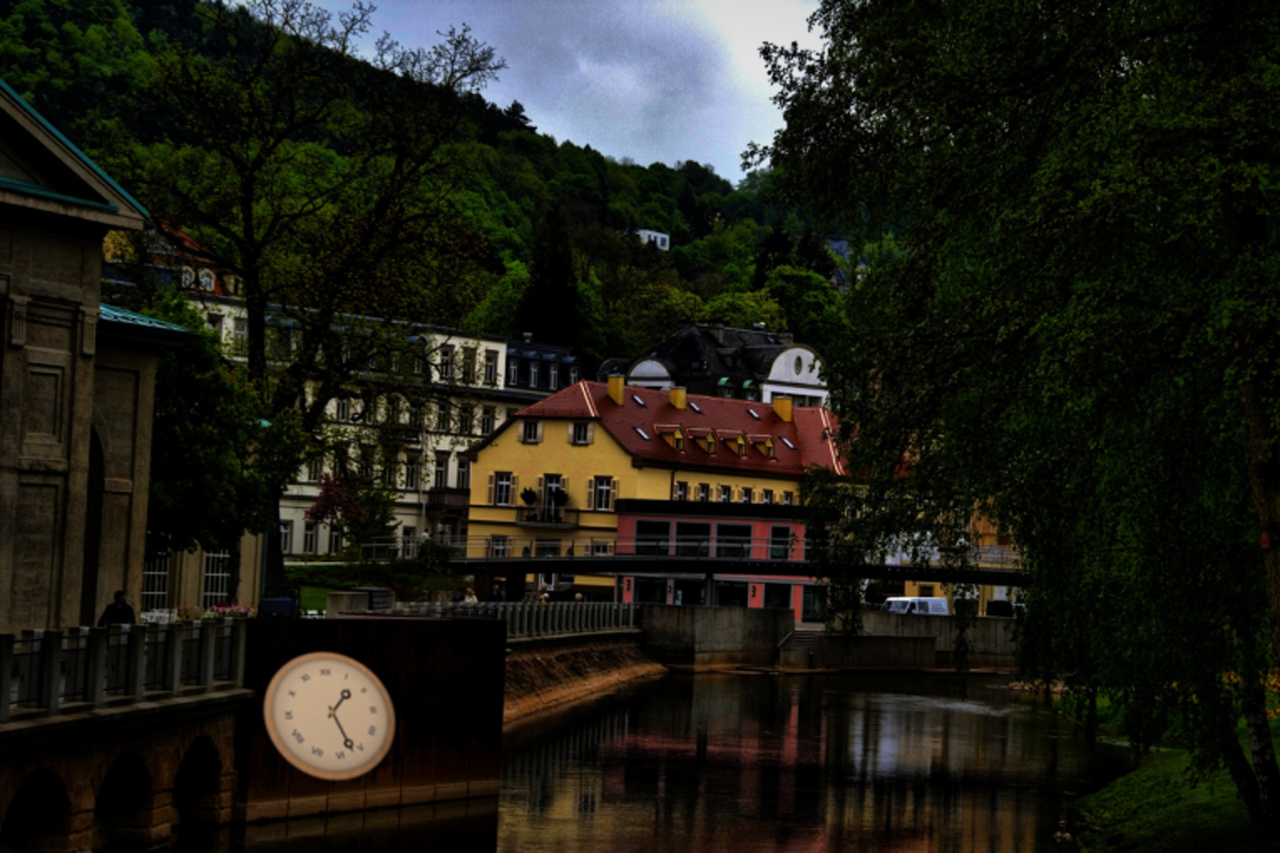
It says 1:27
